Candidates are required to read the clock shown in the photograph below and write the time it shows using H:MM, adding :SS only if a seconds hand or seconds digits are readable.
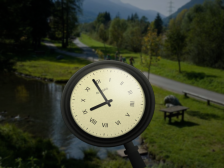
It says 8:59
